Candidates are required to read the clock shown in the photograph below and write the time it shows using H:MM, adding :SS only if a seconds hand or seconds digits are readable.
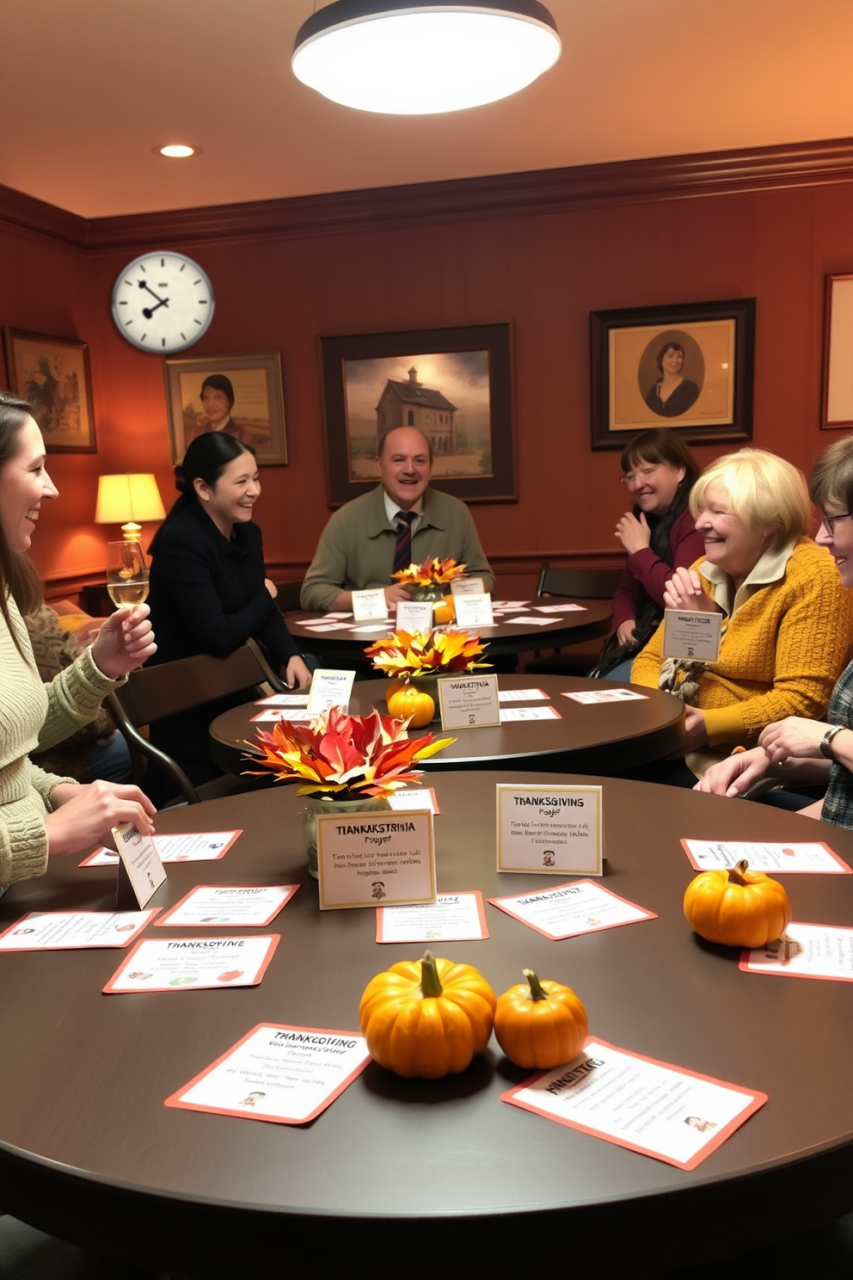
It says 7:52
